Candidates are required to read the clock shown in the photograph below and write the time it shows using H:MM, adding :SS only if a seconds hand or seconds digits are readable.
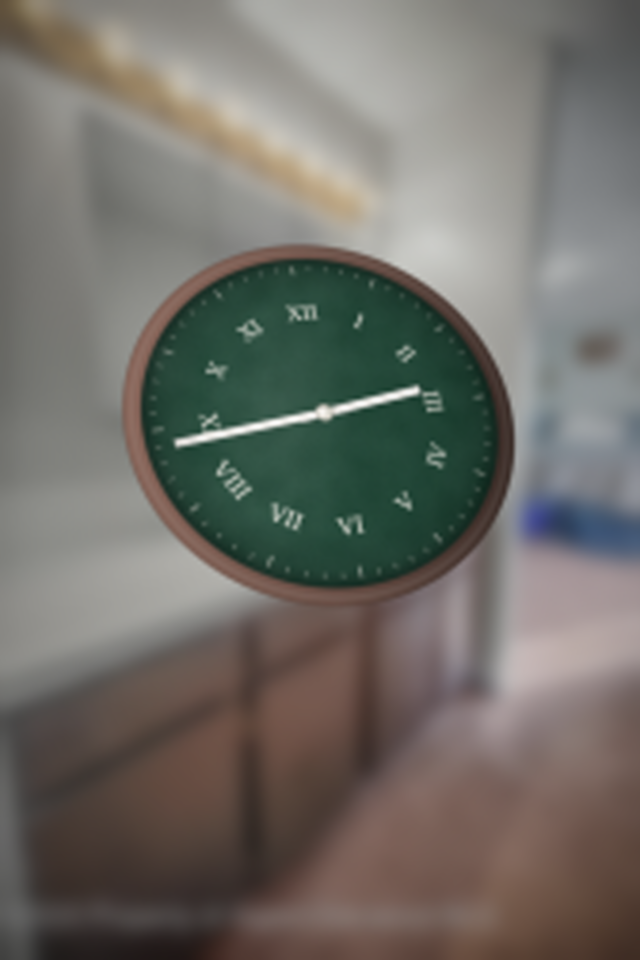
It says 2:44
